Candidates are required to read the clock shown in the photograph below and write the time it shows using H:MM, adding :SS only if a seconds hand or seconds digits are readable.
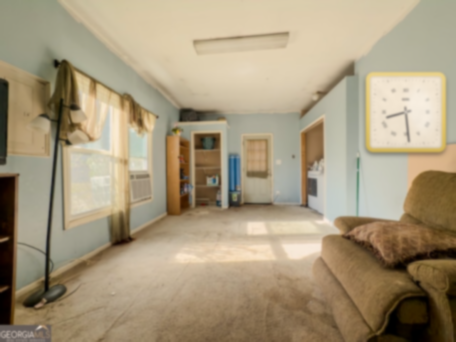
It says 8:29
